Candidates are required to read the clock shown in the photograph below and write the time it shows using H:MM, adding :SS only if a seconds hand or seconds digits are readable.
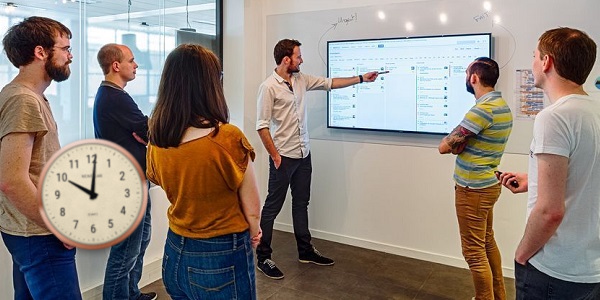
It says 10:01
